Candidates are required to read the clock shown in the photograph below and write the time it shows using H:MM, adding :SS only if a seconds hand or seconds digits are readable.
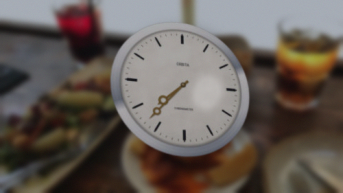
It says 7:37
